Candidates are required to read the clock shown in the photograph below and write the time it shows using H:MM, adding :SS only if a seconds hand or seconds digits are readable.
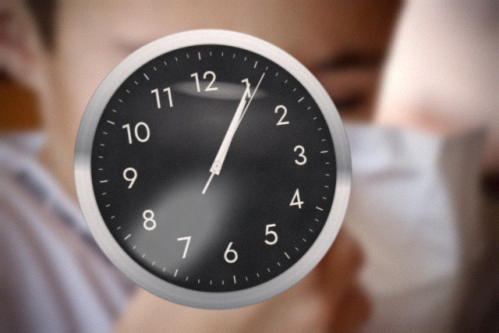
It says 1:05:06
